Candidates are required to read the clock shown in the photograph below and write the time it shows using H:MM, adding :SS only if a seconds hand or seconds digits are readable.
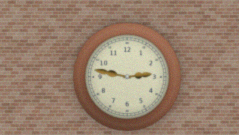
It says 2:47
